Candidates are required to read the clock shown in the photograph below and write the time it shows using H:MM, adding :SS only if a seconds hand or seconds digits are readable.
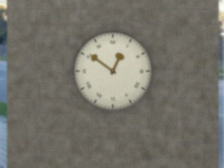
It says 12:51
